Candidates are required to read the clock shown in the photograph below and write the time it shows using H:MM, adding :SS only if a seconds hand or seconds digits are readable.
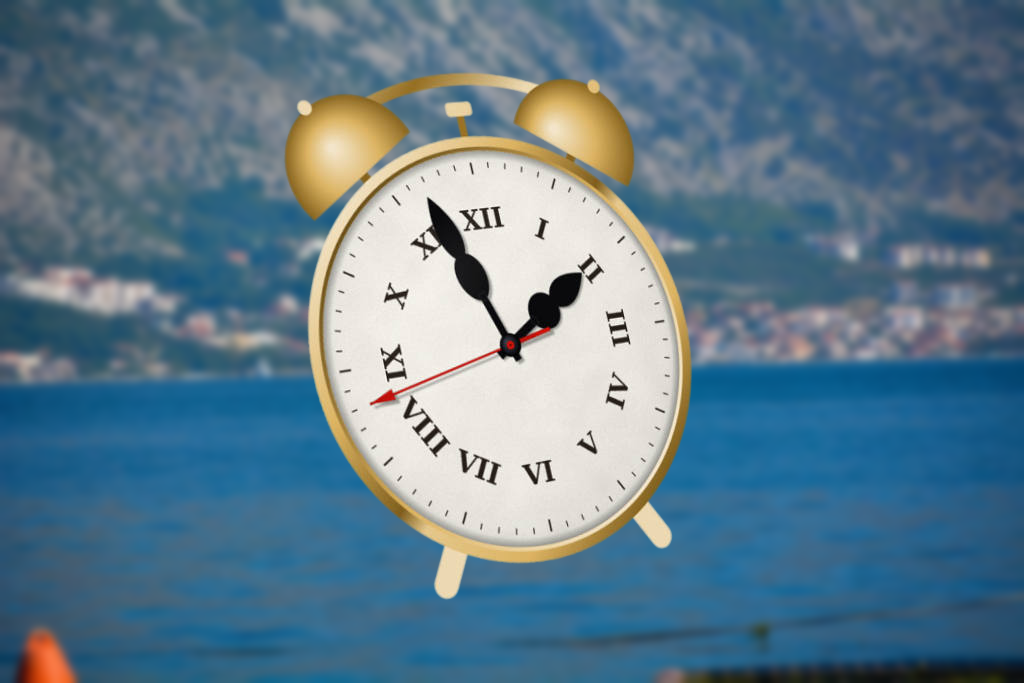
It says 1:56:43
